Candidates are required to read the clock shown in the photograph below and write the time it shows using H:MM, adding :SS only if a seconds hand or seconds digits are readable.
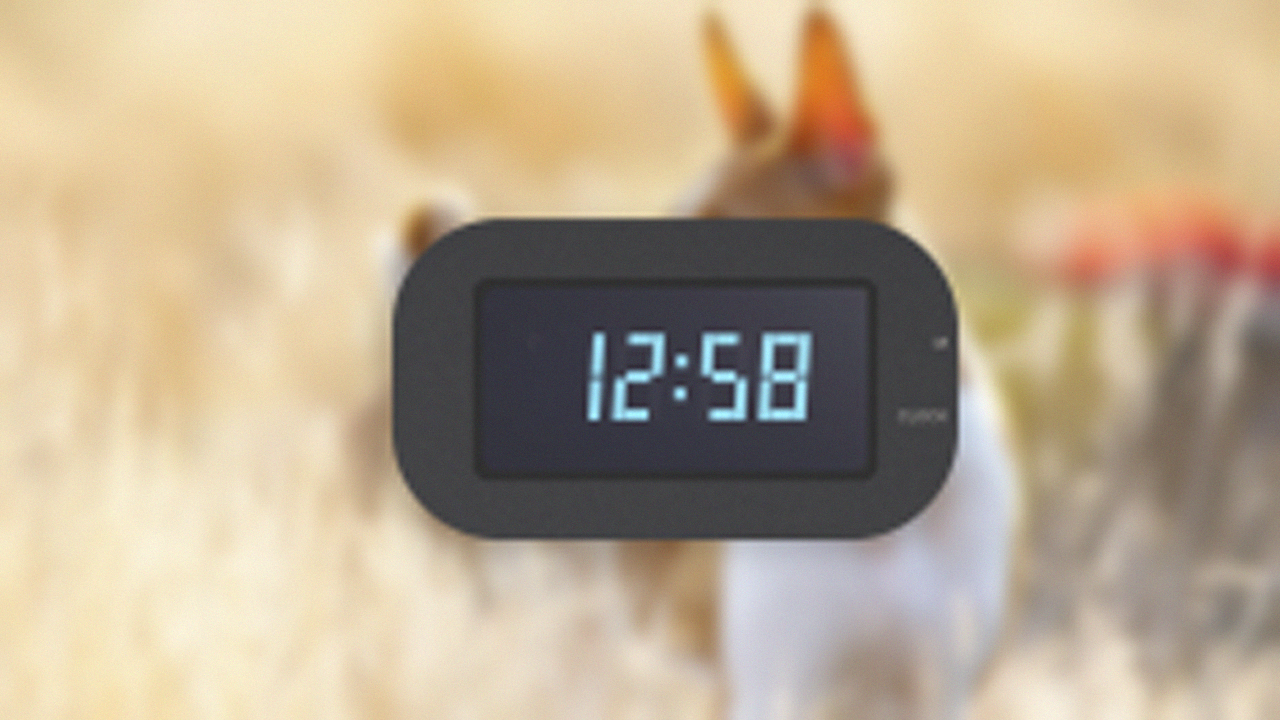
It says 12:58
